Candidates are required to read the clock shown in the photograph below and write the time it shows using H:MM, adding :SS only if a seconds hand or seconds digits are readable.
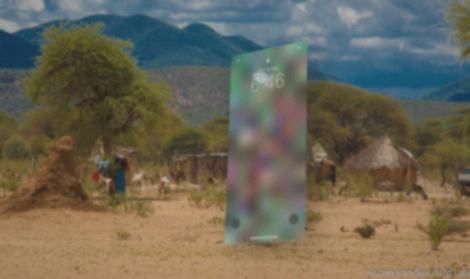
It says 6:46
